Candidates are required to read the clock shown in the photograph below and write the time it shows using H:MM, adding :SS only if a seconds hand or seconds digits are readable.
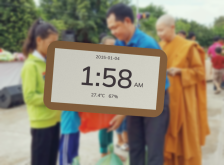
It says 1:58
